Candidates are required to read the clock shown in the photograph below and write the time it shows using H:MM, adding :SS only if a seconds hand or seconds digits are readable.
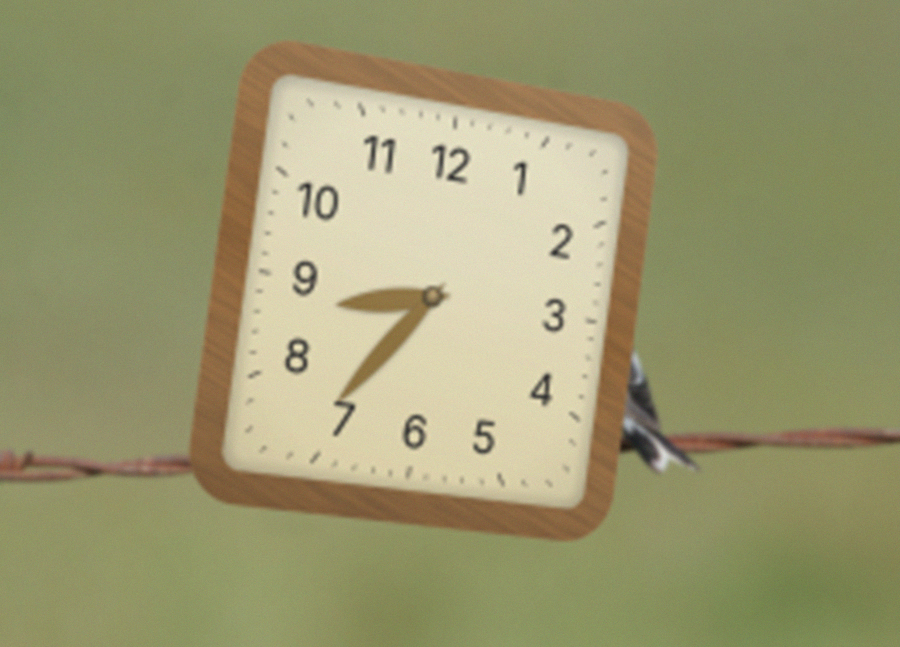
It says 8:36
